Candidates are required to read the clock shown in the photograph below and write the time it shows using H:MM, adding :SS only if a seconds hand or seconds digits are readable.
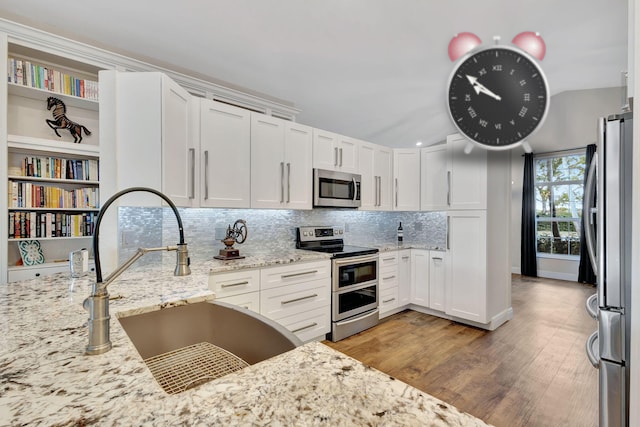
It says 9:51
